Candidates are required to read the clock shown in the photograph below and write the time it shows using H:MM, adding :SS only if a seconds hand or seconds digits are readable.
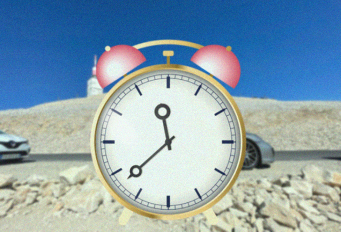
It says 11:38
